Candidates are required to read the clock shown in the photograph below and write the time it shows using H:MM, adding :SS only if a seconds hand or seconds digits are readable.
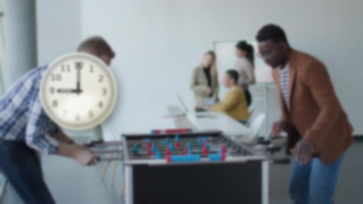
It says 9:00
